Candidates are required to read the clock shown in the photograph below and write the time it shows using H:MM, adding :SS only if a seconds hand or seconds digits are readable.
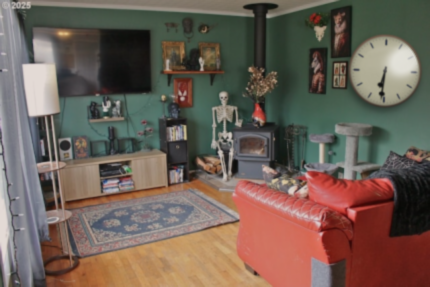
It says 6:31
